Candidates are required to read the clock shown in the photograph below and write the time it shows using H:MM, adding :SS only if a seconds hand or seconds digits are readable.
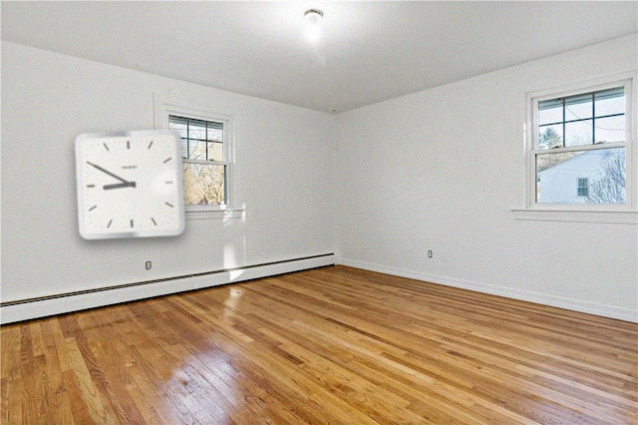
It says 8:50
